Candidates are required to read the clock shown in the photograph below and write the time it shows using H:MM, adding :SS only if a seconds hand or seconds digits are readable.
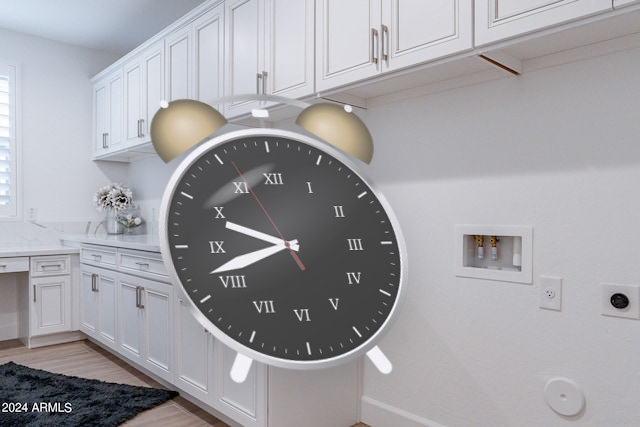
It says 9:41:56
